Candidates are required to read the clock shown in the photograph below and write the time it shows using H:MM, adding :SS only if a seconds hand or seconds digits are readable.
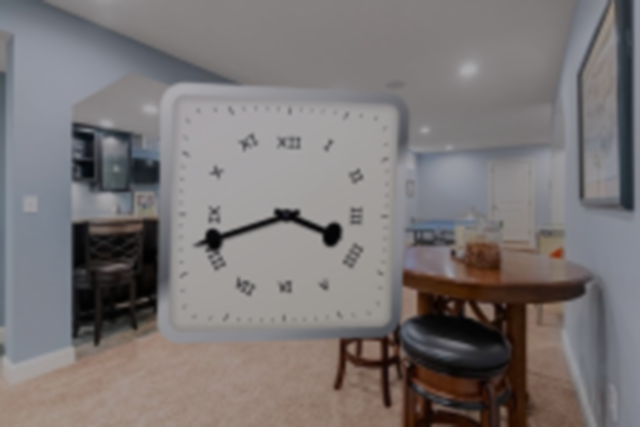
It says 3:42
